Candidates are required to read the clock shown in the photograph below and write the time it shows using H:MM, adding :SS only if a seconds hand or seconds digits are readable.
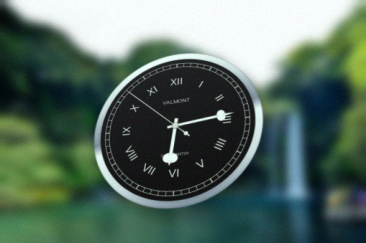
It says 6:13:52
